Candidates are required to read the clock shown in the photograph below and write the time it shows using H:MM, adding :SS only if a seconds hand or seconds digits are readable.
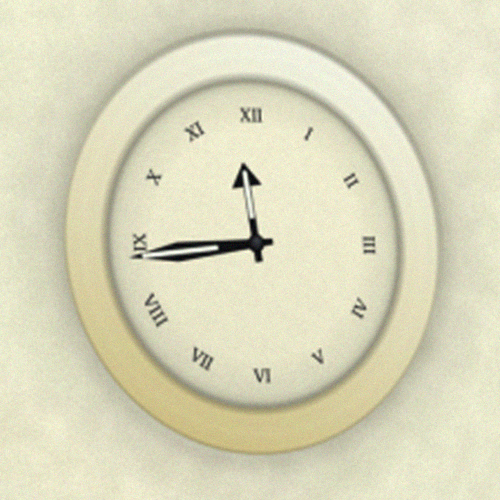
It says 11:44
